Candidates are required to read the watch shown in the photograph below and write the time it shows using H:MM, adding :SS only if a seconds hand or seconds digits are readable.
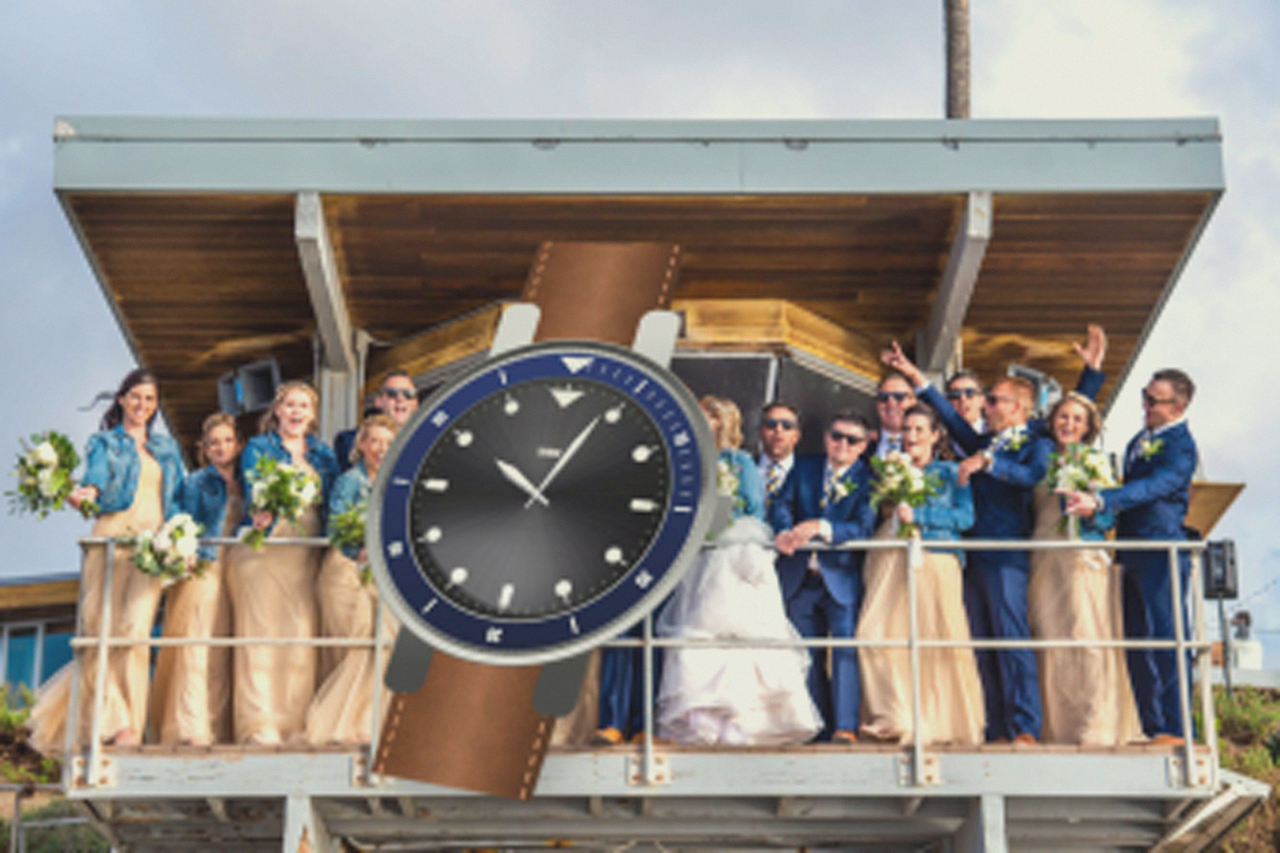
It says 10:04
